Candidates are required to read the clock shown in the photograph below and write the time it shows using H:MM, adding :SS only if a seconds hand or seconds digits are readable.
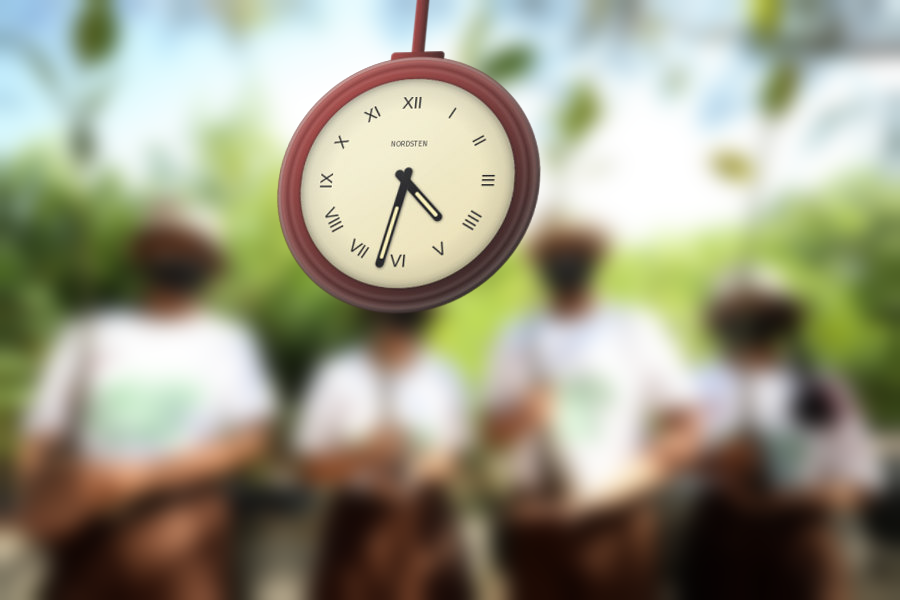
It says 4:32
